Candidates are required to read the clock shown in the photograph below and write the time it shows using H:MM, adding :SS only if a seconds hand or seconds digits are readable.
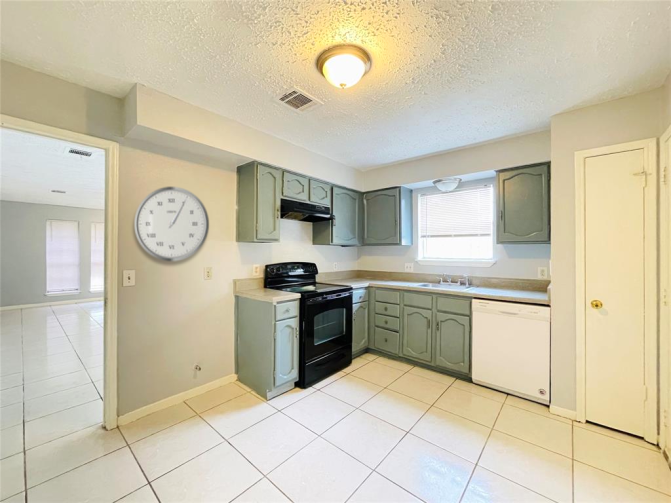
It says 1:05
